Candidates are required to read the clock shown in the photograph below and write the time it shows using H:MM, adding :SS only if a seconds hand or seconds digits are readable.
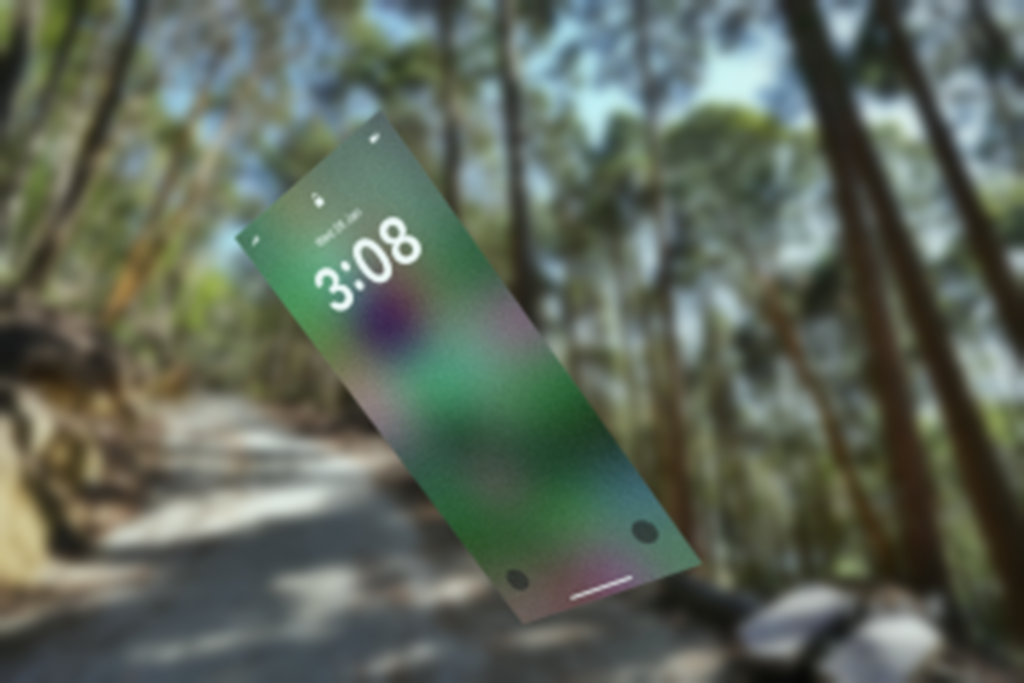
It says 3:08
